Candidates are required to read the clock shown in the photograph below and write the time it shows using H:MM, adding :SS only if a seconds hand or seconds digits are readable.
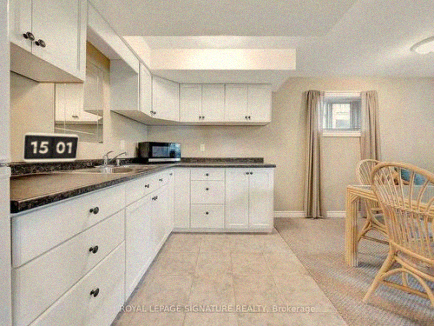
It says 15:01
